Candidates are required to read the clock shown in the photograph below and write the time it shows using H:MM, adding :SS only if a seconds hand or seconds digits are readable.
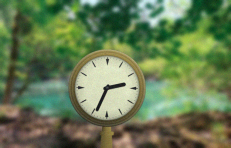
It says 2:34
